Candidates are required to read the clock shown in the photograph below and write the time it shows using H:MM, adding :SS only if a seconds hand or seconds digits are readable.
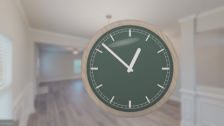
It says 12:52
